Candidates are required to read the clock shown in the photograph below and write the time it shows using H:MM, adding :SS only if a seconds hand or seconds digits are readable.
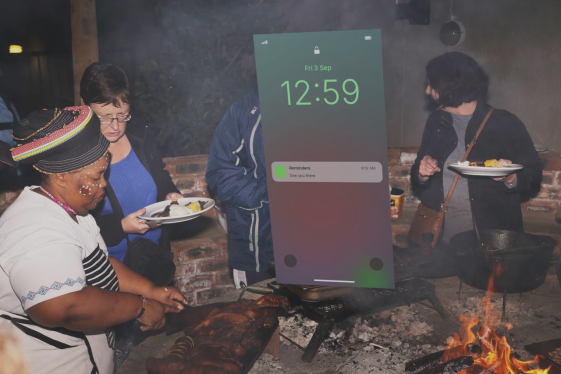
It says 12:59
